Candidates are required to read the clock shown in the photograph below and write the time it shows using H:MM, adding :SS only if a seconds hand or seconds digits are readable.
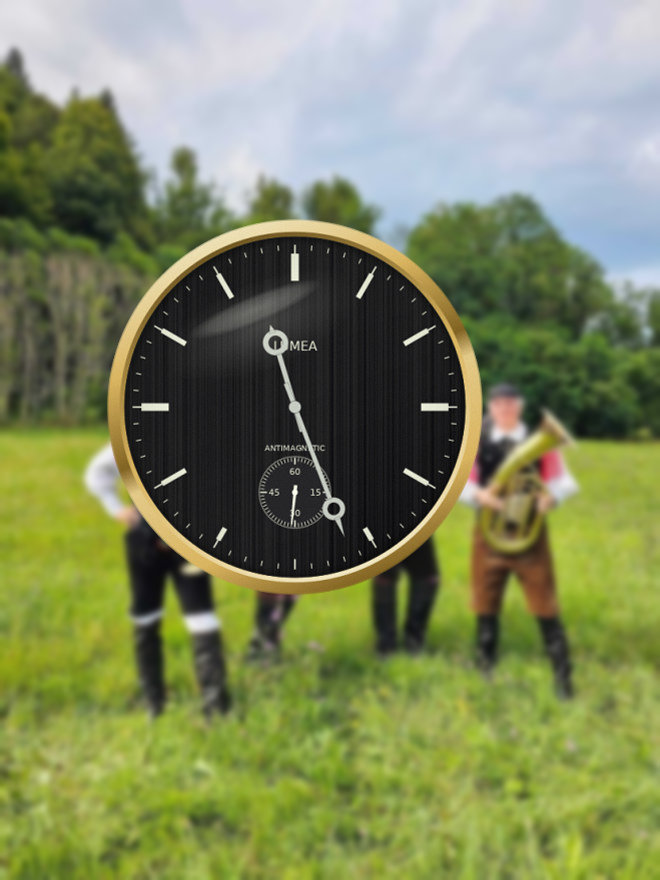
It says 11:26:31
